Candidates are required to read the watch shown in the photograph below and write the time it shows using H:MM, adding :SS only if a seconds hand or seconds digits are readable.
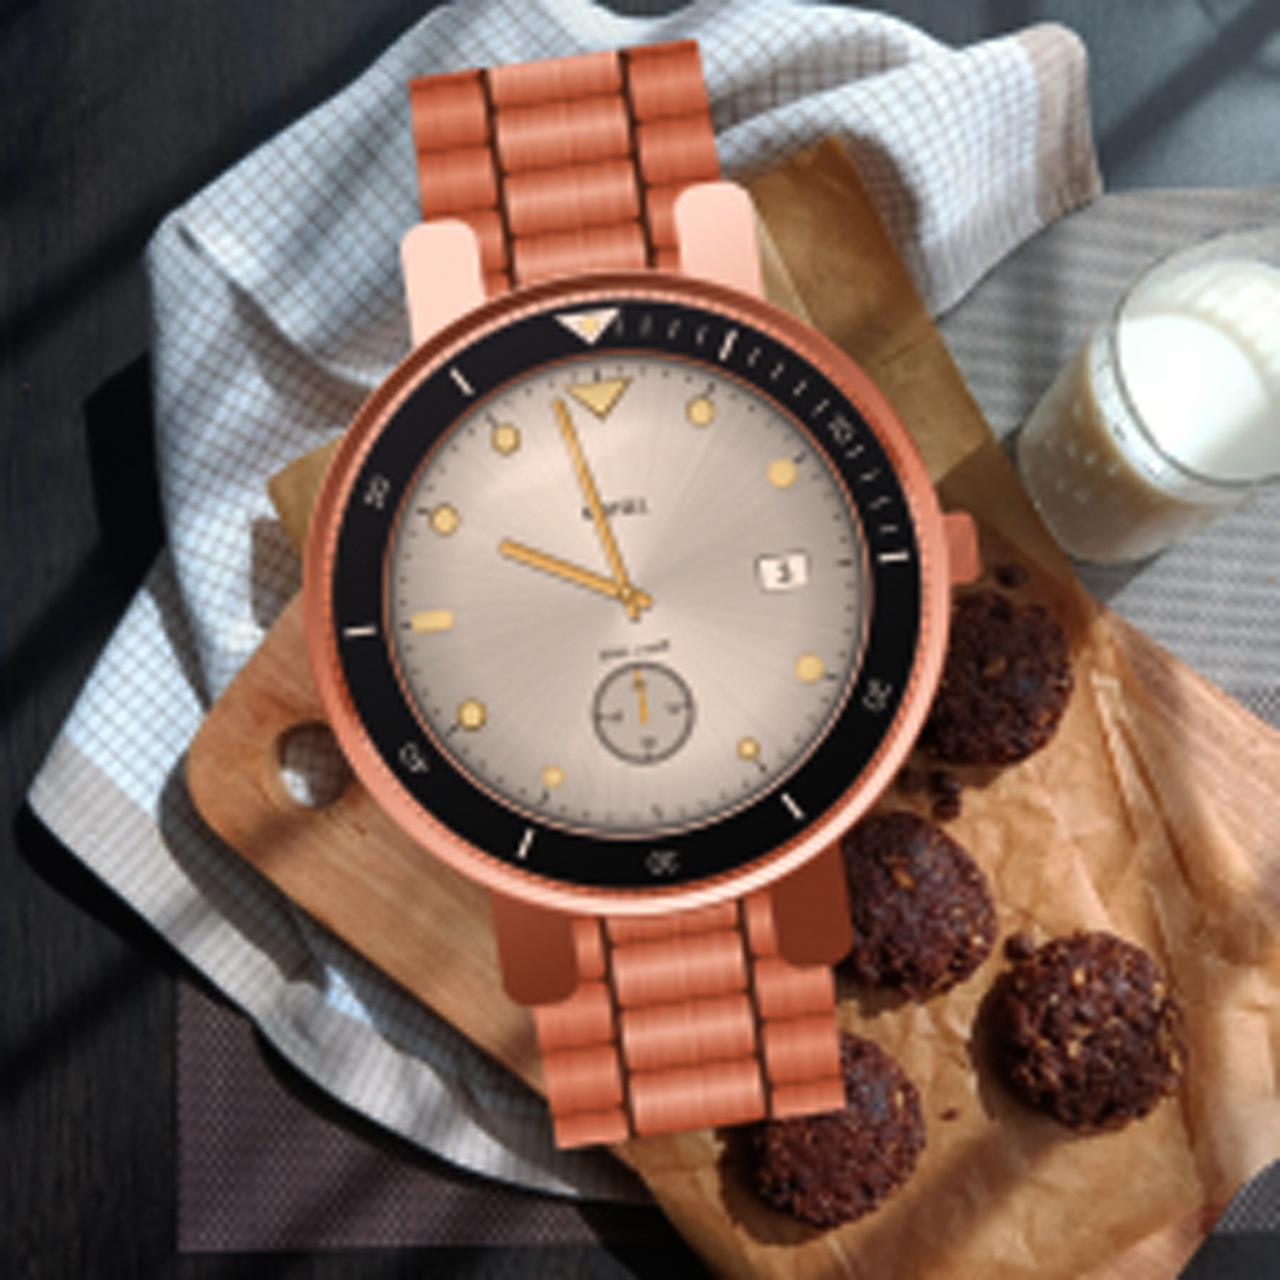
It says 9:58
